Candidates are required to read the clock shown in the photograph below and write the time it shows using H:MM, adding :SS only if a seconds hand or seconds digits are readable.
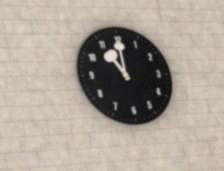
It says 11:00
